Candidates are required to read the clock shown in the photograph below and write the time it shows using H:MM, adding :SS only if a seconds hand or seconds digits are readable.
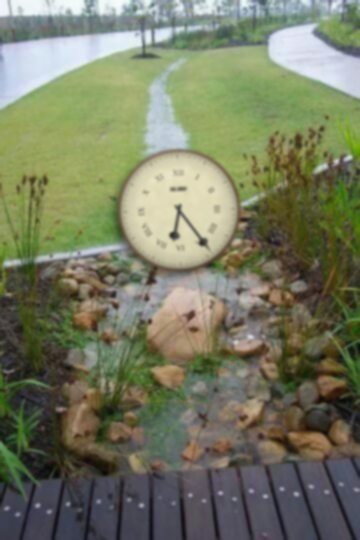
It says 6:24
